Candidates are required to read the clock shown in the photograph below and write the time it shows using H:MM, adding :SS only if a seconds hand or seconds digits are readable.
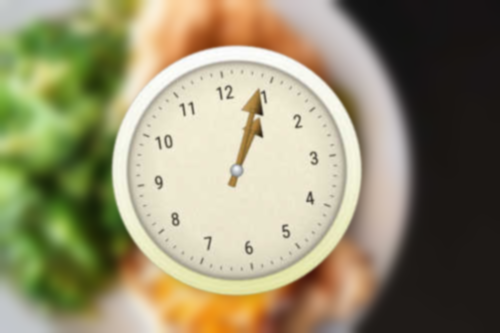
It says 1:04
